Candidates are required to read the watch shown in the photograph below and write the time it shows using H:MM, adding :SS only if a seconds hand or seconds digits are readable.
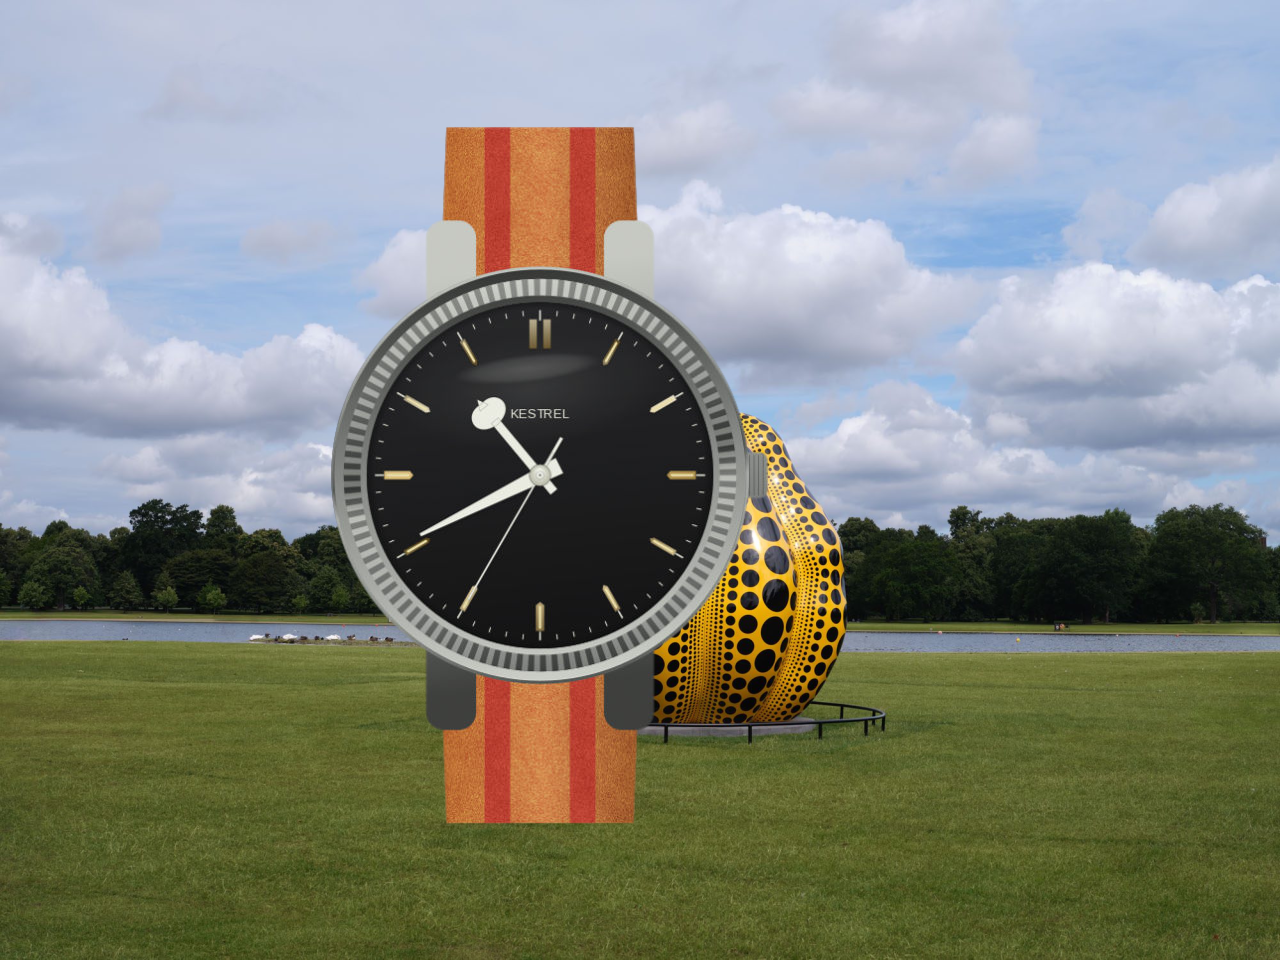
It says 10:40:35
